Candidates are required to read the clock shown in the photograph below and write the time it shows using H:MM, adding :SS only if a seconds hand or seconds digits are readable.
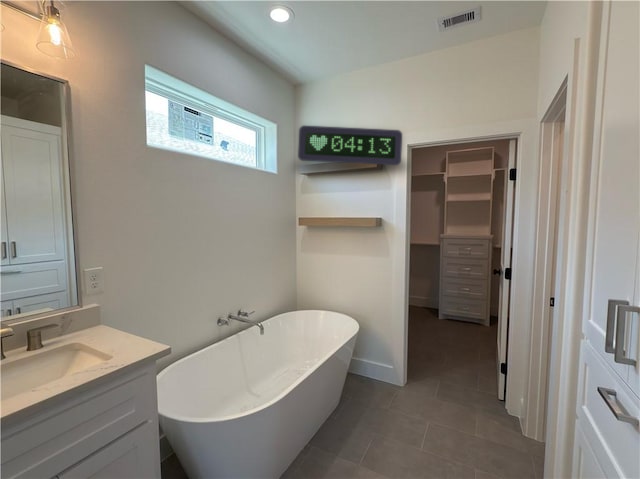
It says 4:13
